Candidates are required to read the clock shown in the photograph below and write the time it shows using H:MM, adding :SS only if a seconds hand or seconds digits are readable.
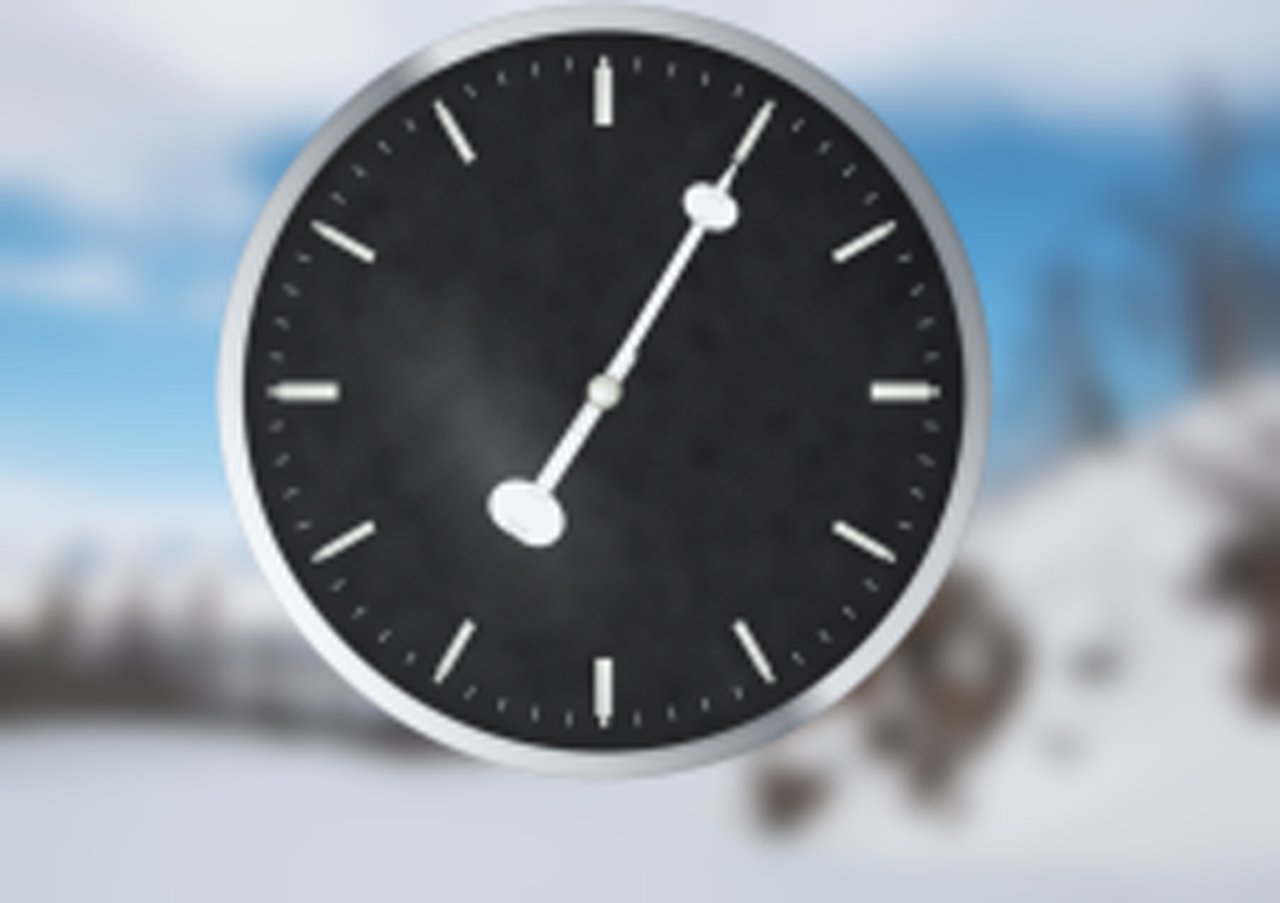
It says 7:05
